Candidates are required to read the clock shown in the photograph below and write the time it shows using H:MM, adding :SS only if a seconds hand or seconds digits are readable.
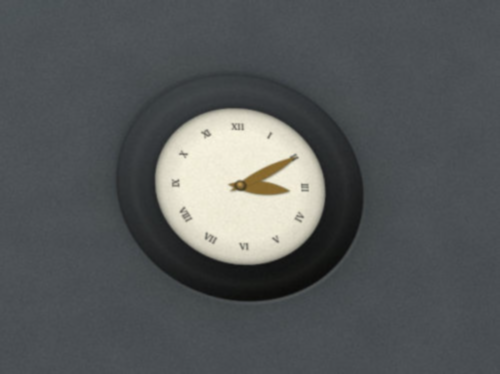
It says 3:10
